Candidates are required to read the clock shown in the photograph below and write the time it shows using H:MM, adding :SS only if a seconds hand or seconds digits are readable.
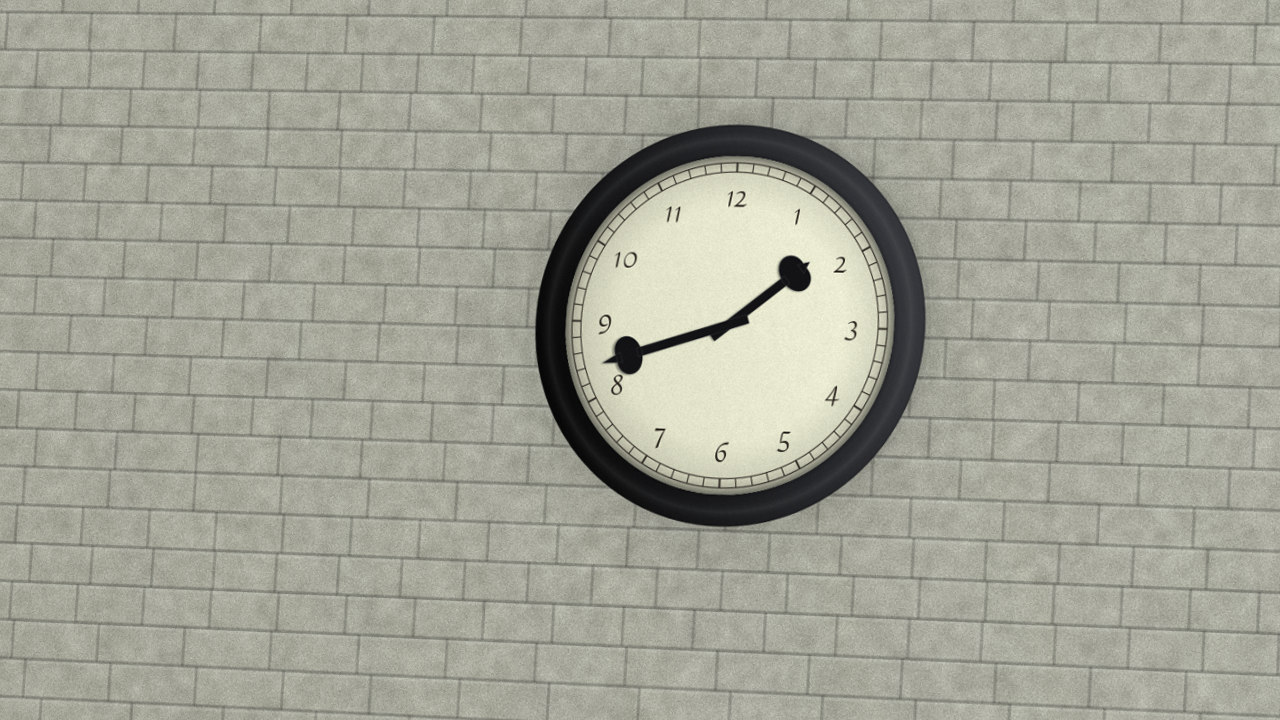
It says 1:42
